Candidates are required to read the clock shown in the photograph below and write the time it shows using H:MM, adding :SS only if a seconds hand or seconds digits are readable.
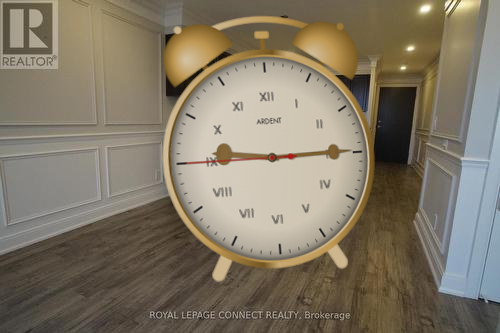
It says 9:14:45
